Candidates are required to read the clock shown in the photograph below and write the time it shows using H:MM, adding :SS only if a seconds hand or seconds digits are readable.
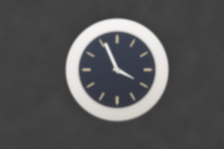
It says 3:56
